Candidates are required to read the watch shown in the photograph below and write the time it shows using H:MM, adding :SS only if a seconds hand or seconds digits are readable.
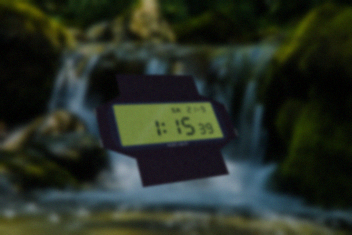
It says 1:15
